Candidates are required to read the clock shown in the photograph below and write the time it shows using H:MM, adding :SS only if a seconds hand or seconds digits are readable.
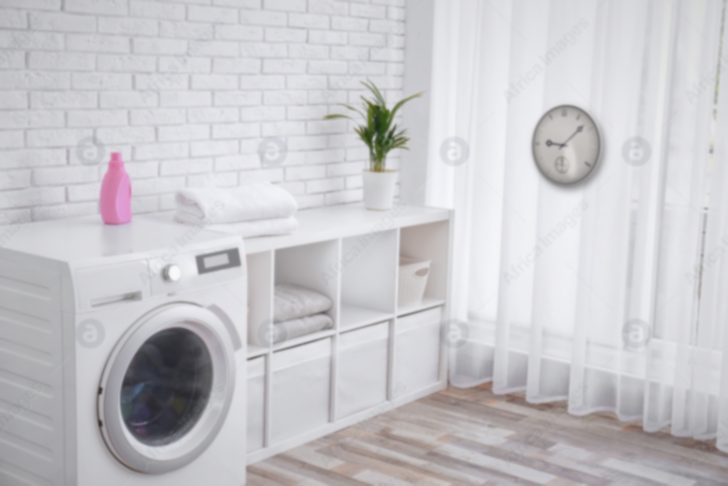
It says 9:08
